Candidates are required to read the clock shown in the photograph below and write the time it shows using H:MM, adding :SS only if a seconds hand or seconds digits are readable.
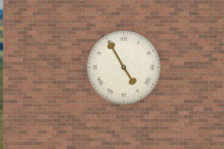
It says 4:55
